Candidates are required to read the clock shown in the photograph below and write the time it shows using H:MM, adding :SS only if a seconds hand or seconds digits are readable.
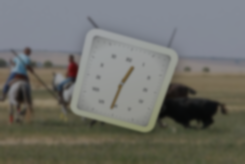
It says 12:31
